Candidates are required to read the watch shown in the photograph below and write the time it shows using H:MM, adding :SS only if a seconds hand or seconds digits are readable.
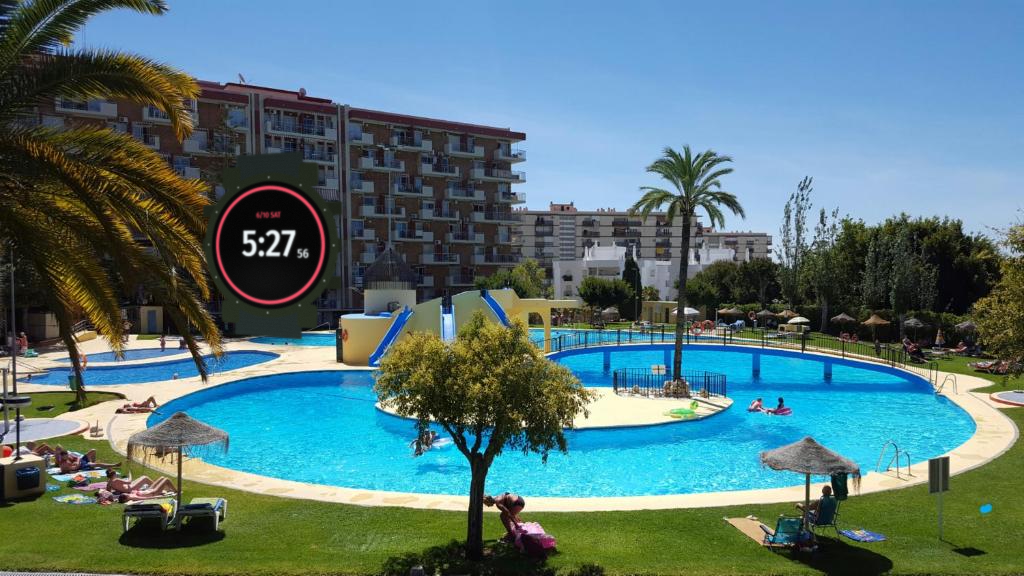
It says 5:27:56
